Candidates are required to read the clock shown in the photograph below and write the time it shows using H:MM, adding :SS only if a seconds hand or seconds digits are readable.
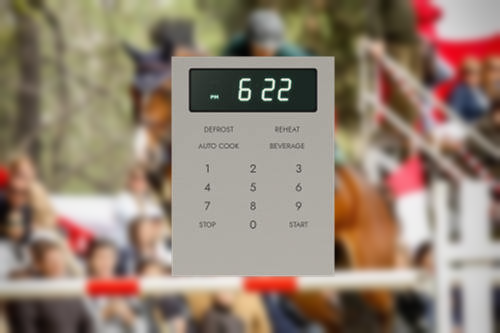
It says 6:22
